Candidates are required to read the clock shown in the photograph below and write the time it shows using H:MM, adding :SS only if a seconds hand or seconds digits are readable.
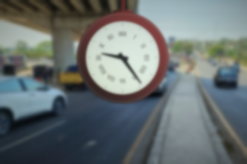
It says 9:24
